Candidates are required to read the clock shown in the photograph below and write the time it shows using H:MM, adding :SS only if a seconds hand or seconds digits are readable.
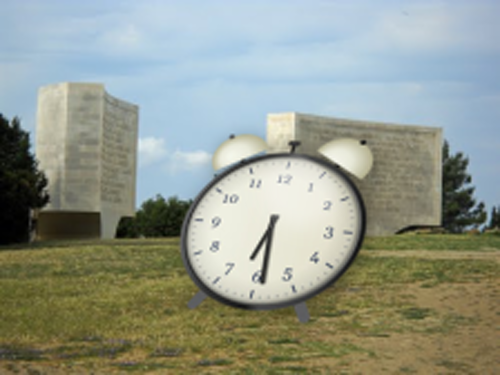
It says 6:29
